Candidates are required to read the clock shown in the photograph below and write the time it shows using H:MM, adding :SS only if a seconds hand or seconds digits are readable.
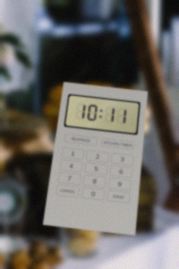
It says 10:11
